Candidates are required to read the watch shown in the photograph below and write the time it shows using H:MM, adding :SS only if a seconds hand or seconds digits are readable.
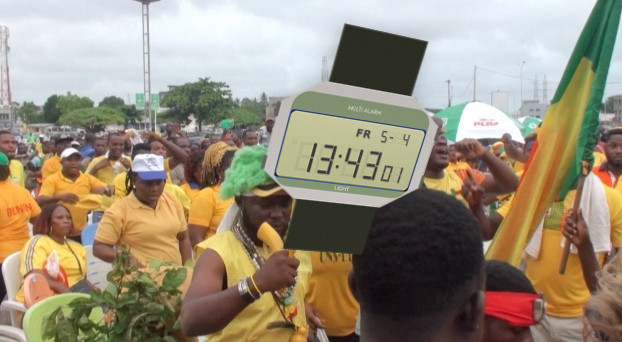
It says 13:43:01
